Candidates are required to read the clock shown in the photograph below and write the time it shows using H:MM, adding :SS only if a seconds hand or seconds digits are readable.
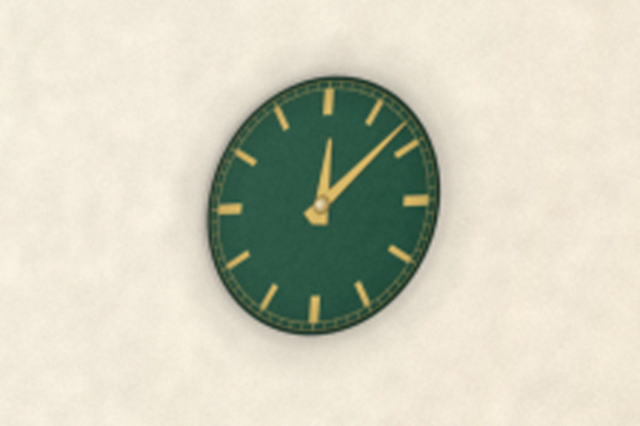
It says 12:08
